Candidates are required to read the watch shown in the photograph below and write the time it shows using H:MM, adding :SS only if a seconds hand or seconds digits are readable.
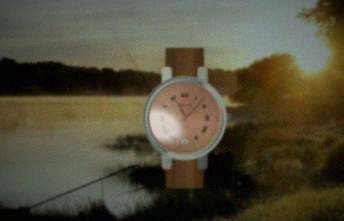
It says 11:07
